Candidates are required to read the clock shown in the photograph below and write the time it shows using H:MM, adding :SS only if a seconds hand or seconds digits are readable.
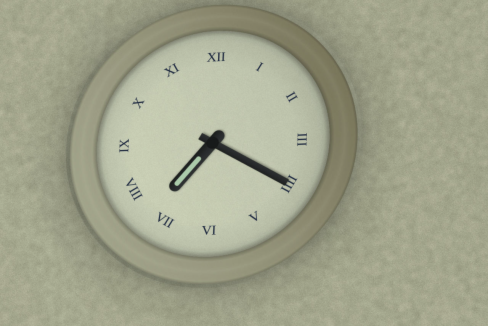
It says 7:20
